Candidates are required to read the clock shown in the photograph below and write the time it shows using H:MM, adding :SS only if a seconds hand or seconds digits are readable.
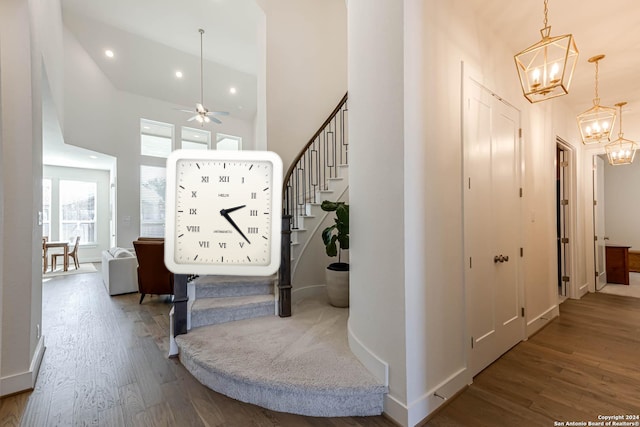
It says 2:23
